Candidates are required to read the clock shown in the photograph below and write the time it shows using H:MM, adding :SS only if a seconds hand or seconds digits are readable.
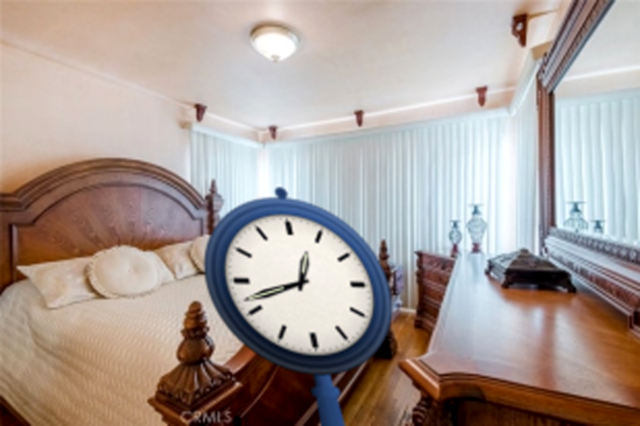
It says 12:42
